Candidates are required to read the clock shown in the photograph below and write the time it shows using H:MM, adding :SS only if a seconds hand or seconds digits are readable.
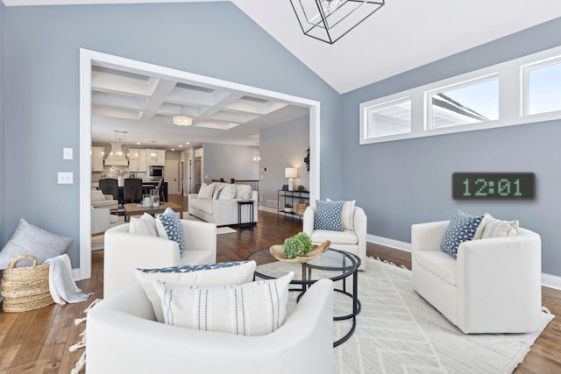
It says 12:01
